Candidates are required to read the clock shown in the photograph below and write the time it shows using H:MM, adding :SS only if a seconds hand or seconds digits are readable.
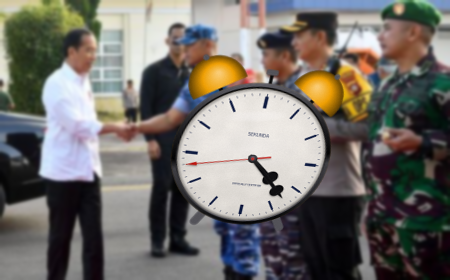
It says 4:22:43
